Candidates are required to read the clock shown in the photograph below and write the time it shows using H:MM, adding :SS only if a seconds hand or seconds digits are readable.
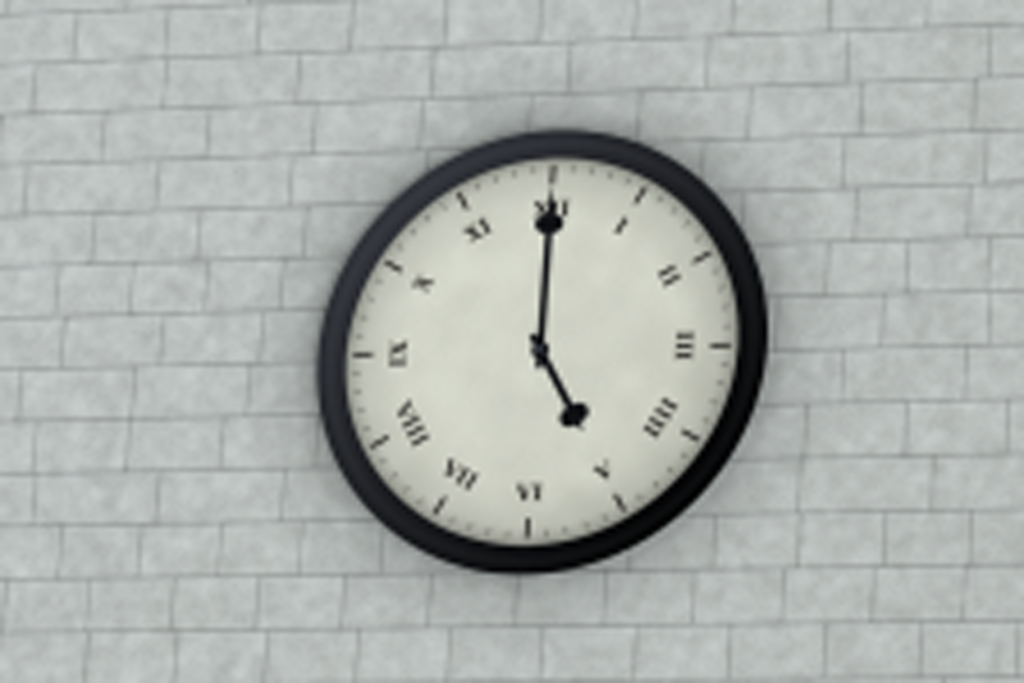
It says 5:00
